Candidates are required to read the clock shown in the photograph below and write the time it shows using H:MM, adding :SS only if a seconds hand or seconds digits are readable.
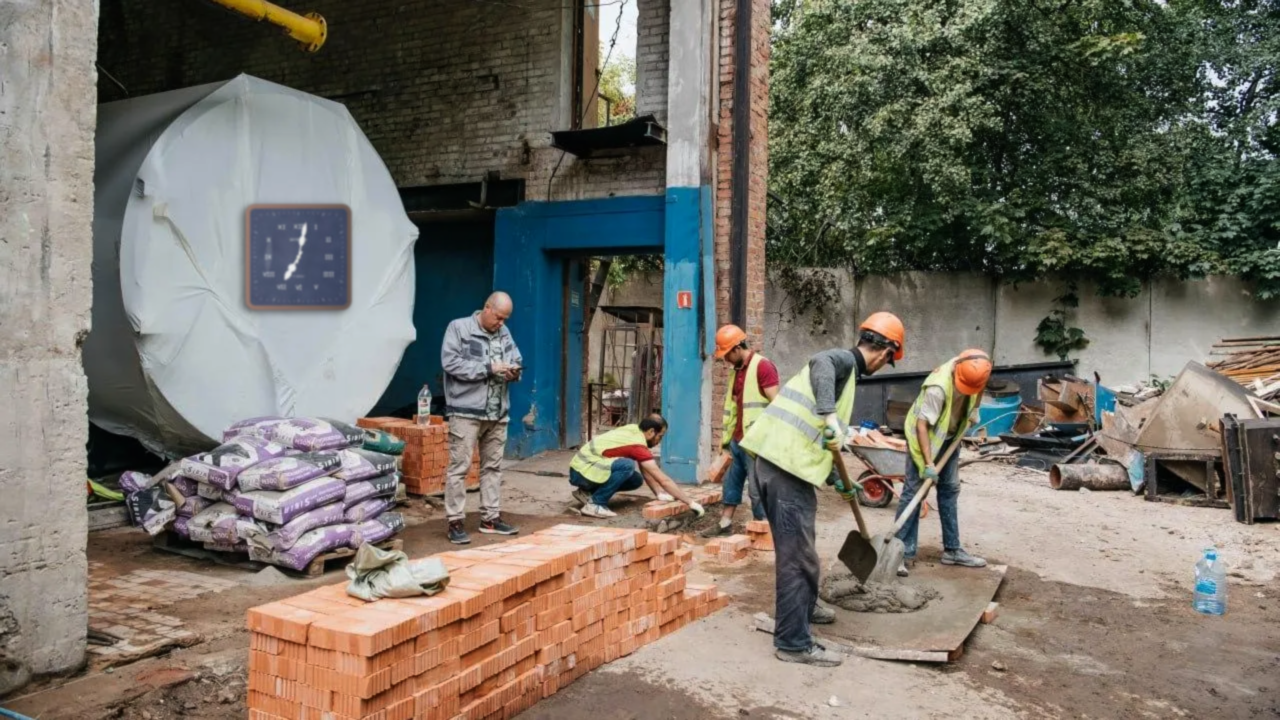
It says 7:02
